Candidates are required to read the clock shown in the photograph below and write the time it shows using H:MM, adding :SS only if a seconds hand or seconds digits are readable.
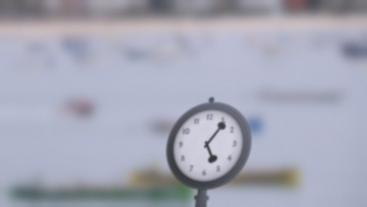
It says 5:06
